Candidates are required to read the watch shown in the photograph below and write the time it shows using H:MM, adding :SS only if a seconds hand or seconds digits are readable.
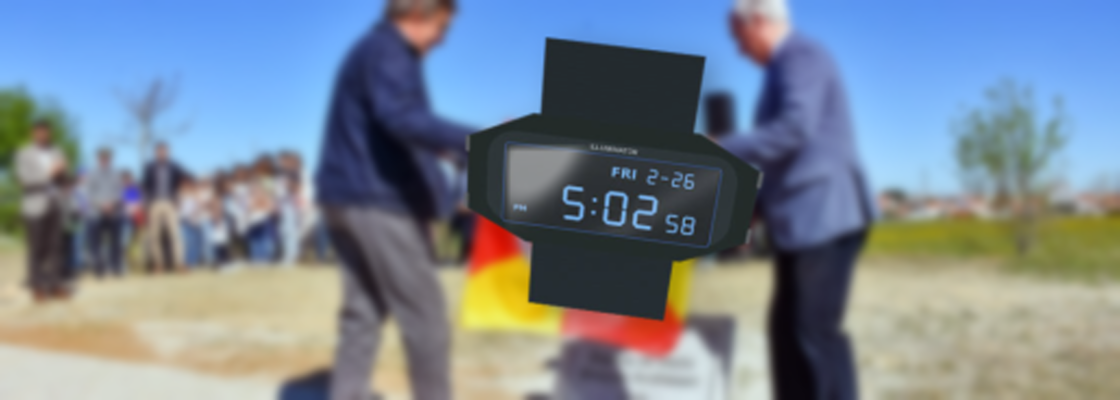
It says 5:02:58
